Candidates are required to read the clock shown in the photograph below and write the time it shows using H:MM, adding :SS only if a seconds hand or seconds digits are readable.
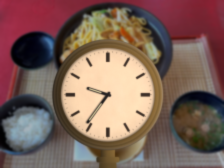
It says 9:36
